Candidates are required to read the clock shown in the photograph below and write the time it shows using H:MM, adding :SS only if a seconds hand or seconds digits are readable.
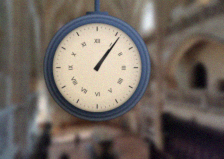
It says 1:06
